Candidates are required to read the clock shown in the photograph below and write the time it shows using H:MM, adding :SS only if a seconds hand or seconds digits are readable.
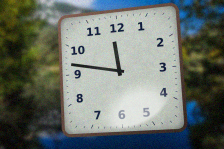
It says 11:47
